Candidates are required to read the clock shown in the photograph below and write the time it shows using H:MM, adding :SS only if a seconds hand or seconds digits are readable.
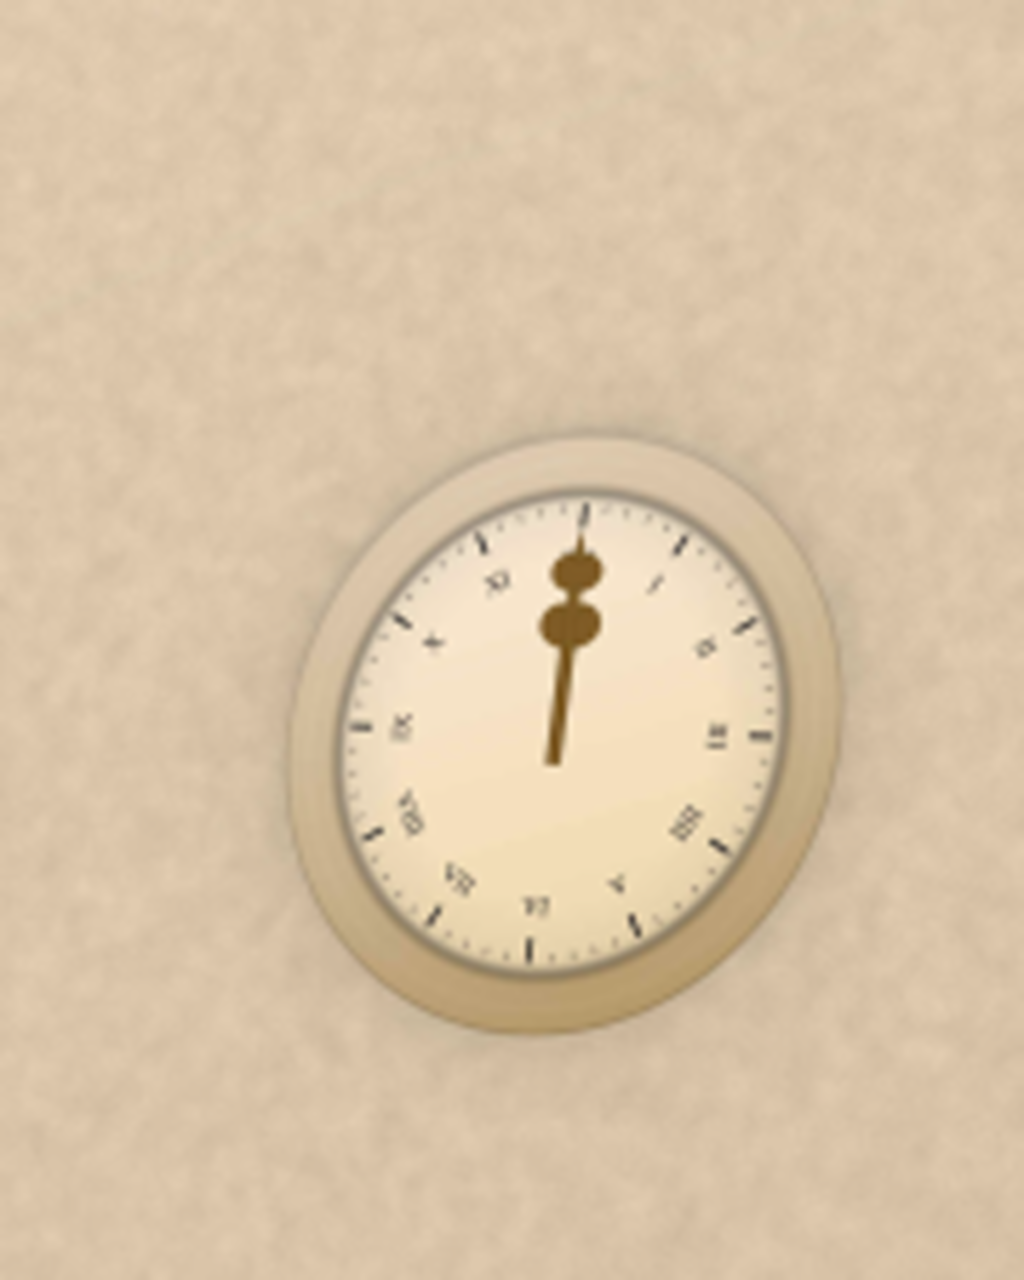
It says 12:00
